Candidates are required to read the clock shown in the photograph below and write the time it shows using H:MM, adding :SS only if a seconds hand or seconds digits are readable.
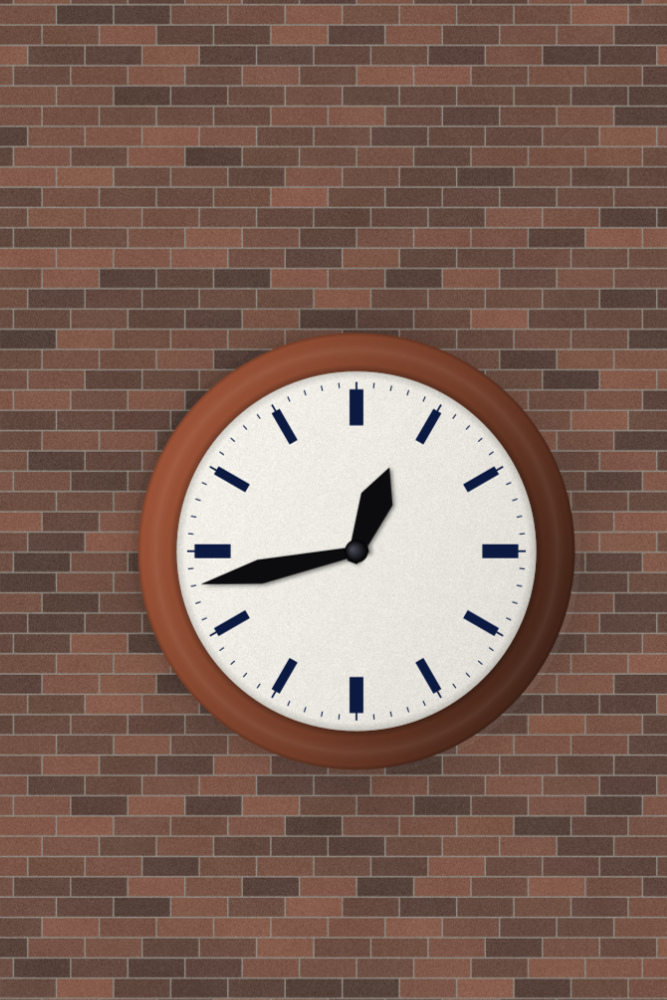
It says 12:43
